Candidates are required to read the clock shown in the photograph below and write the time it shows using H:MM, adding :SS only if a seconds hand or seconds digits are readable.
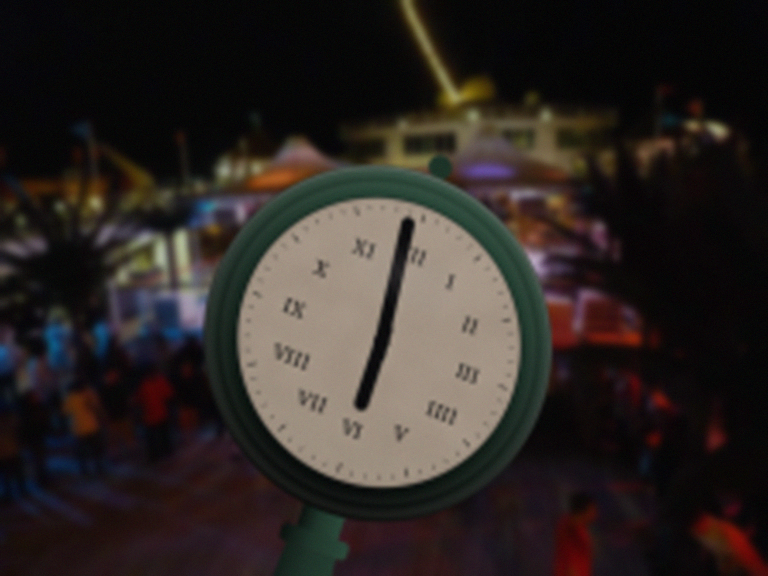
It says 5:59
